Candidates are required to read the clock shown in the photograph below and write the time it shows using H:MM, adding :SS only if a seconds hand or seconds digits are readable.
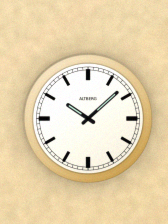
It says 10:08
